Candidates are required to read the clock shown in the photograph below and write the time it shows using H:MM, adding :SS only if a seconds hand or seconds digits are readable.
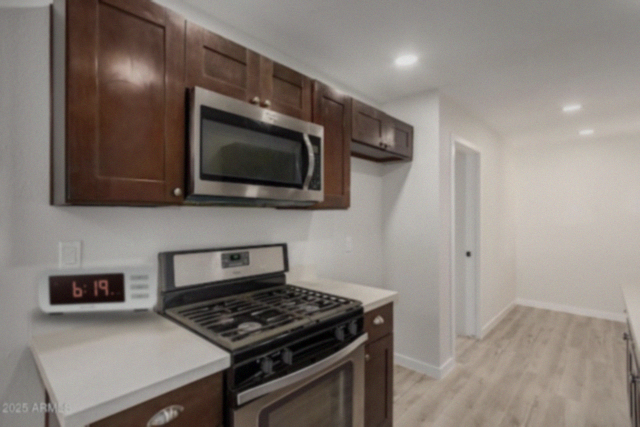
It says 6:19
